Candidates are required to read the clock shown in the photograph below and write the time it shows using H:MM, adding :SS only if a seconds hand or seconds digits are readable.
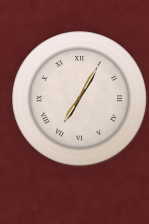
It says 7:05
